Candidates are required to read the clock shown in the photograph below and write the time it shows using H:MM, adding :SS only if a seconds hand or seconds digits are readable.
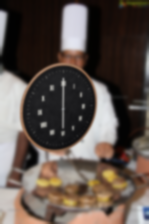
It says 6:00
